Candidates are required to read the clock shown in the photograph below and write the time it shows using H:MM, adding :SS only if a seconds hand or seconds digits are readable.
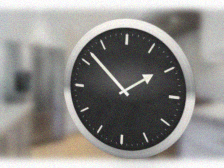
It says 1:52
